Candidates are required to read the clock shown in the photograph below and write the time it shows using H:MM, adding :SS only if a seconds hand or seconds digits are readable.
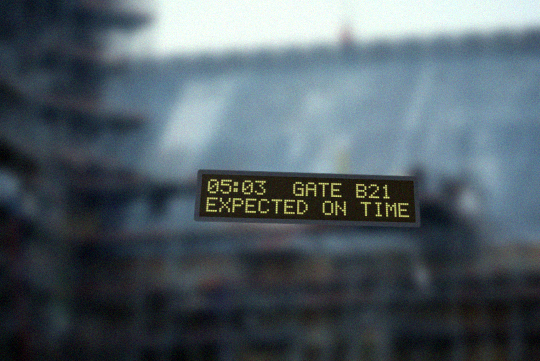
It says 5:03
